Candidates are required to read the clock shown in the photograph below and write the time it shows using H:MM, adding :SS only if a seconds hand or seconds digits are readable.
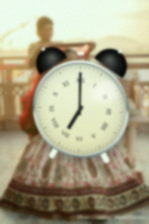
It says 7:00
